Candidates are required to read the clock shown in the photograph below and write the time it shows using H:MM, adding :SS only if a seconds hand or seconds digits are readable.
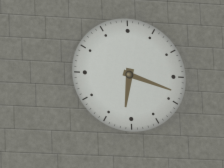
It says 6:18
